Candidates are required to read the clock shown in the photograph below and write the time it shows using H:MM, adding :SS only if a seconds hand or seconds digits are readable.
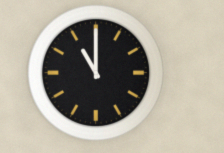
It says 11:00
